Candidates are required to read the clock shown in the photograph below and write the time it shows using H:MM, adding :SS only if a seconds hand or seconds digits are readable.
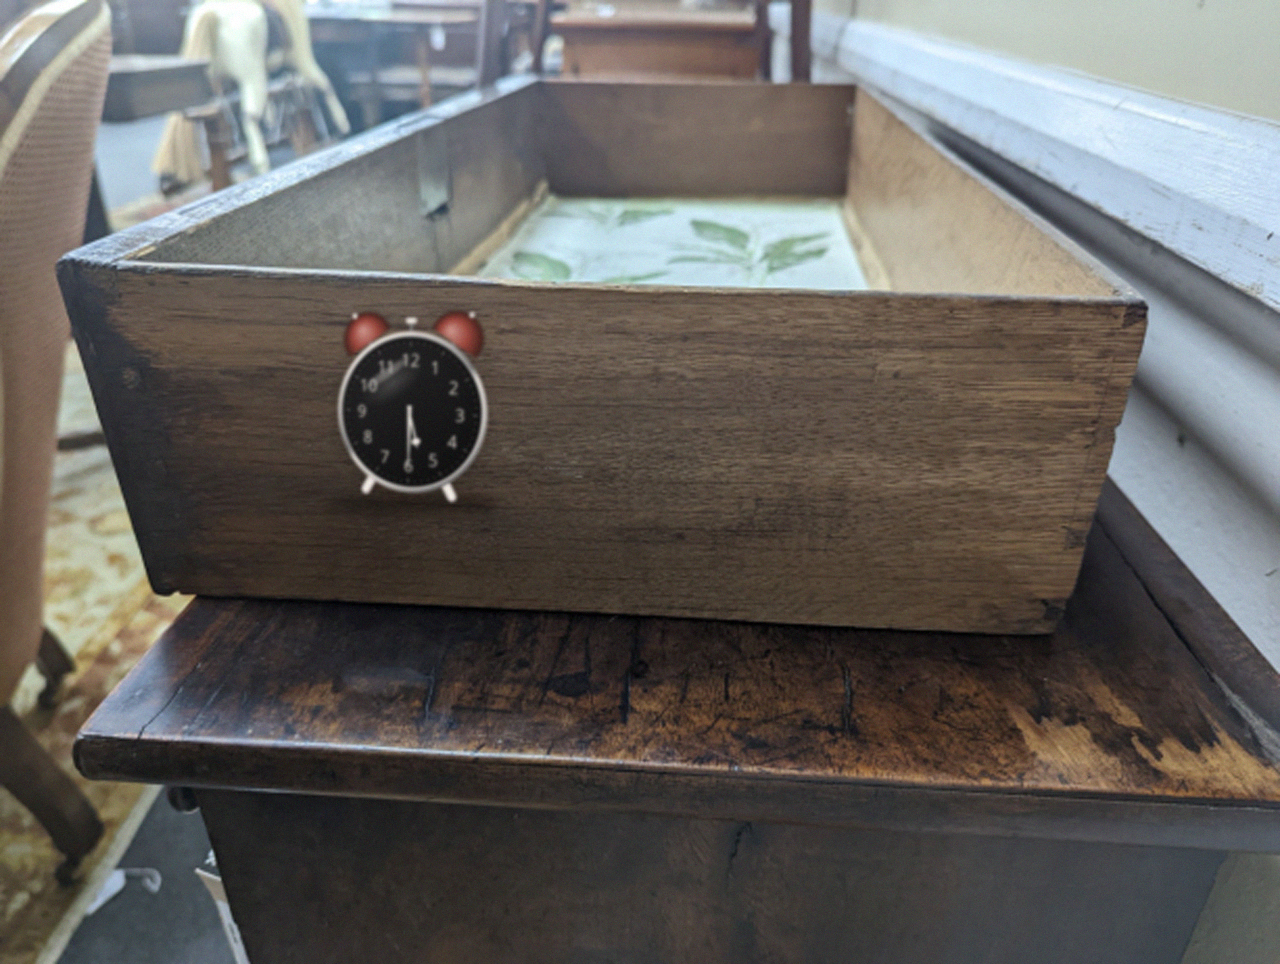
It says 5:30
